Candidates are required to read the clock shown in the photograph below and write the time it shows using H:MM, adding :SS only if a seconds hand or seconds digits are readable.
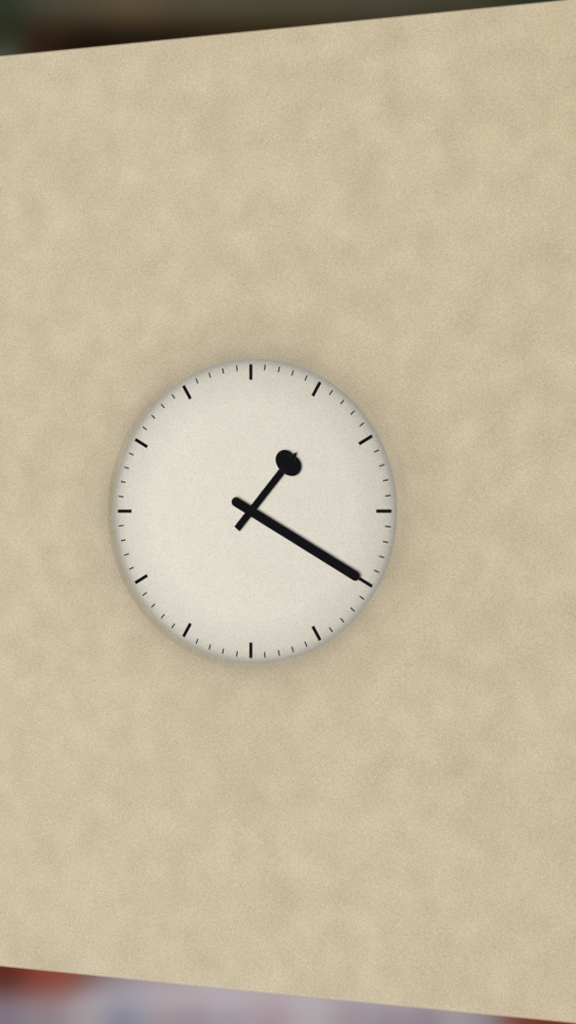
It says 1:20
